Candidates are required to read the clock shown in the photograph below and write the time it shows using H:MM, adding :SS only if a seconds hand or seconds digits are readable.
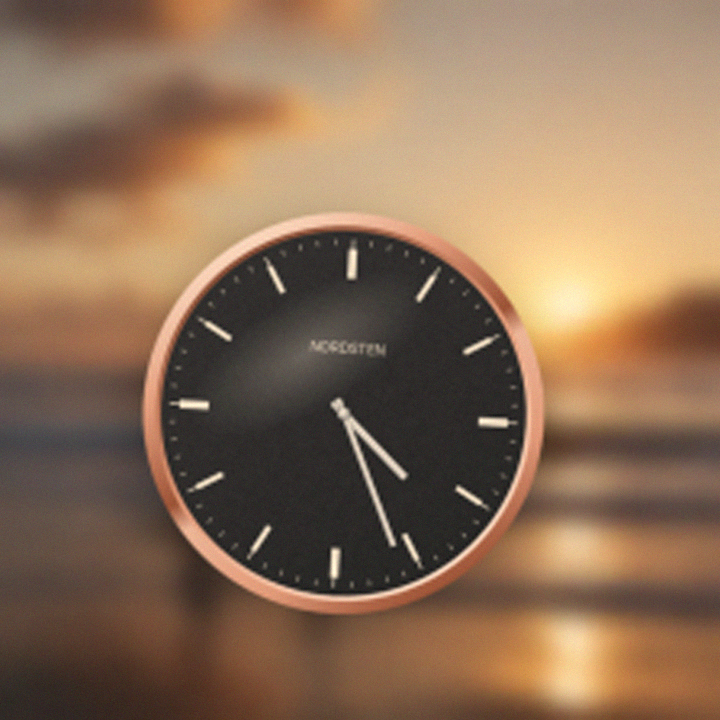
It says 4:26
